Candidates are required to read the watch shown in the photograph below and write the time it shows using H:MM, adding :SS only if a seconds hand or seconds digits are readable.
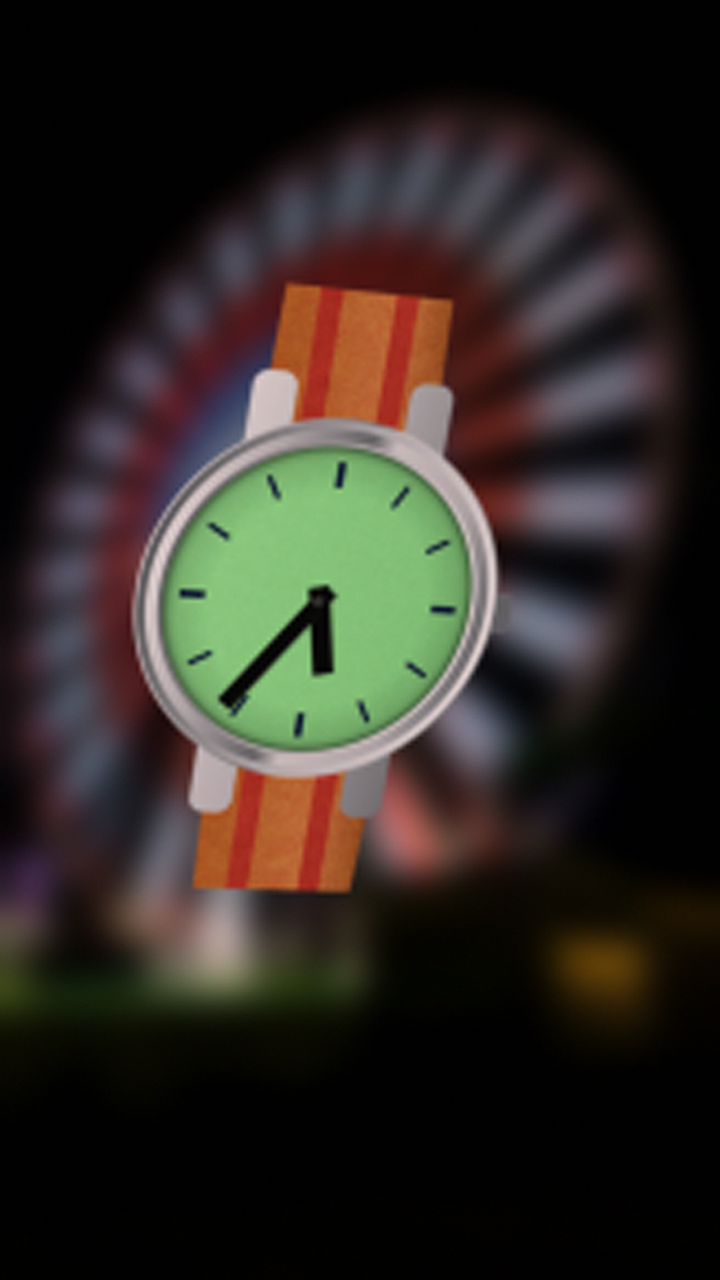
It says 5:36
